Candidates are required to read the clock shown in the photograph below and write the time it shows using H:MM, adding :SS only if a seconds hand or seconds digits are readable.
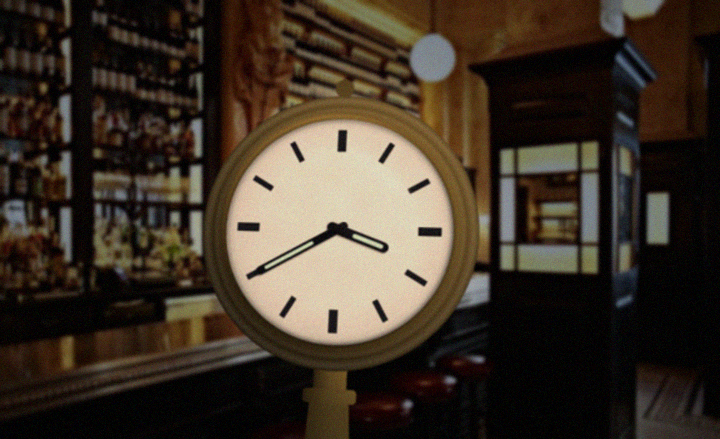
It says 3:40
